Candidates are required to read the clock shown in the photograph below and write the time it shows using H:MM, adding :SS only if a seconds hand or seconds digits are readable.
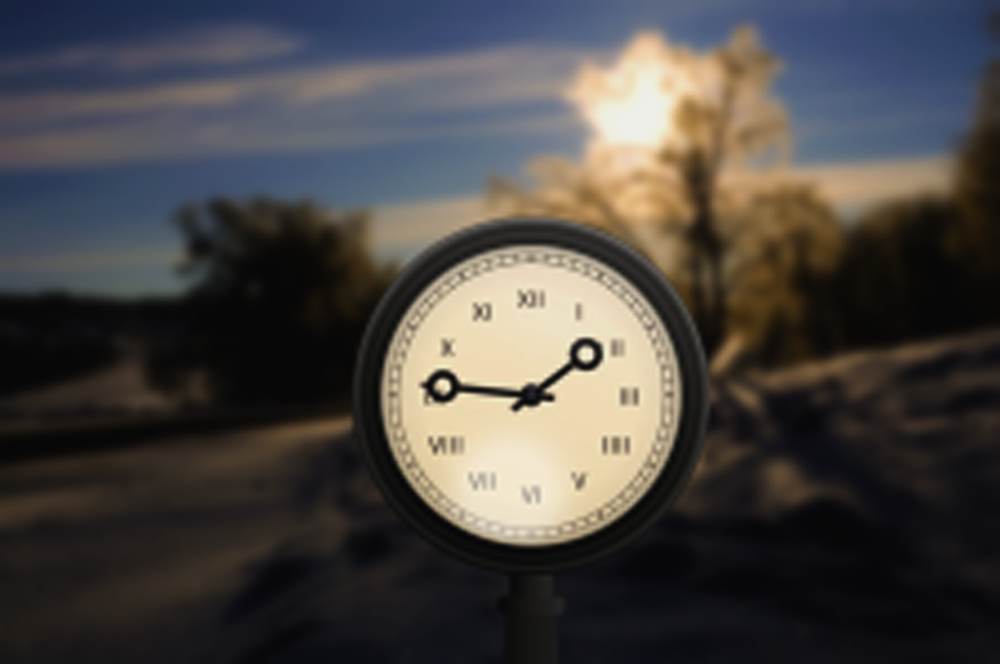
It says 1:46
